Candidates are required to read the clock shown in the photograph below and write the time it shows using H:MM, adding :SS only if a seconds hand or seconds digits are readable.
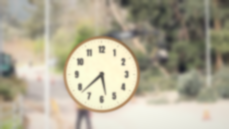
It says 5:38
